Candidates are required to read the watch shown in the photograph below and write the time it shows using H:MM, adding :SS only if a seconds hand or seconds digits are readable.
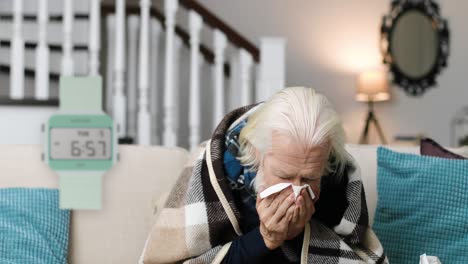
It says 6:57
